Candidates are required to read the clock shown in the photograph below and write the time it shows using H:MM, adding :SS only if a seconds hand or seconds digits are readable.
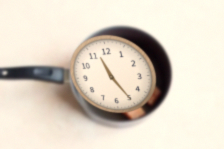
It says 11:25
